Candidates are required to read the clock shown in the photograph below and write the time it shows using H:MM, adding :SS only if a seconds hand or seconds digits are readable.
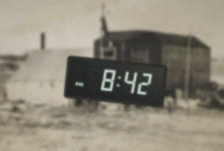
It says 8:42
